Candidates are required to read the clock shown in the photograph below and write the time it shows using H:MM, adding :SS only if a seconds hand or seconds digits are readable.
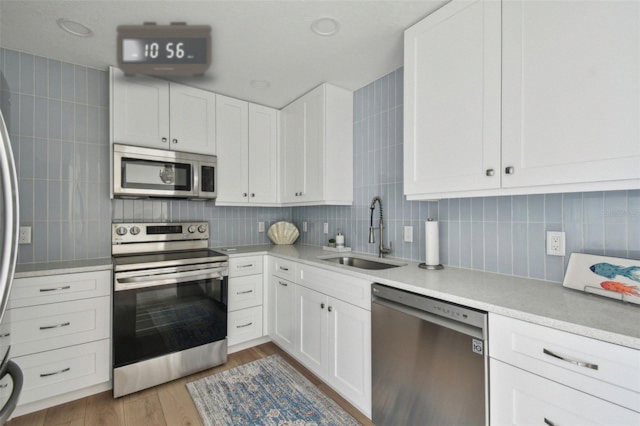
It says 10:56
